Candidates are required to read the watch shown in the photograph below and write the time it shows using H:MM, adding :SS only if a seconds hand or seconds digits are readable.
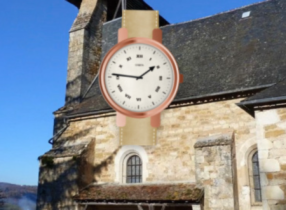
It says 1:46
